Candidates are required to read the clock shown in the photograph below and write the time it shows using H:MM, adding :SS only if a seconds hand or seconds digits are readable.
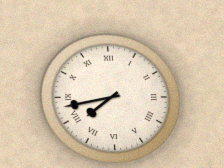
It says 7:43
